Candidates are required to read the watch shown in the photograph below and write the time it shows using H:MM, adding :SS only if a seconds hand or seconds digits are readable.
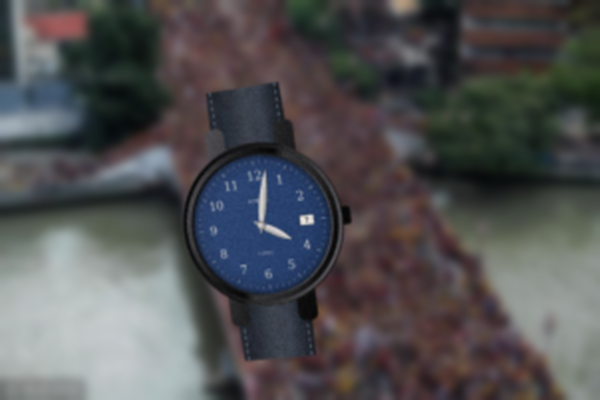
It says 4:02
